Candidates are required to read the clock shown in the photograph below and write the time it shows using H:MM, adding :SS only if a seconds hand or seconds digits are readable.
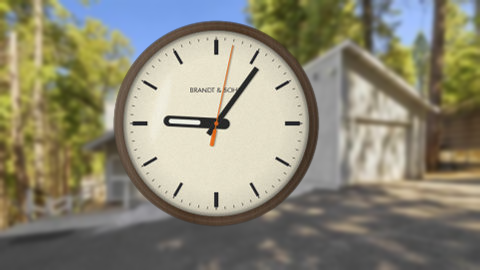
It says 9:06:02
